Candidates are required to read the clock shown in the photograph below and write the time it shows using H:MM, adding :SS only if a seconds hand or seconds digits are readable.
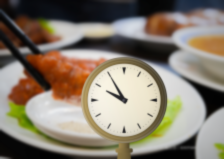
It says 9:55
